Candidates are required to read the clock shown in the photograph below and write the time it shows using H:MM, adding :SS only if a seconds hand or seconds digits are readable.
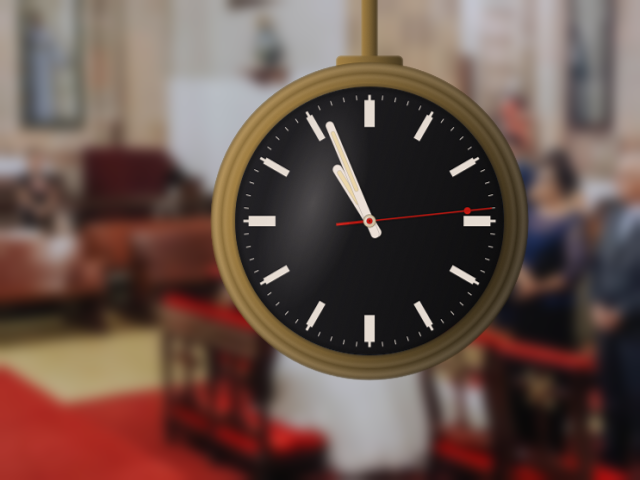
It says 10:56:14
